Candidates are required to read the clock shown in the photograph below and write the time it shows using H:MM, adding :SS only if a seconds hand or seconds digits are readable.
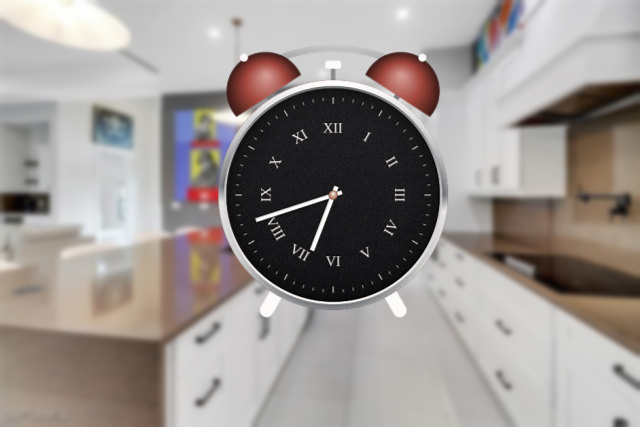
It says 6:42
